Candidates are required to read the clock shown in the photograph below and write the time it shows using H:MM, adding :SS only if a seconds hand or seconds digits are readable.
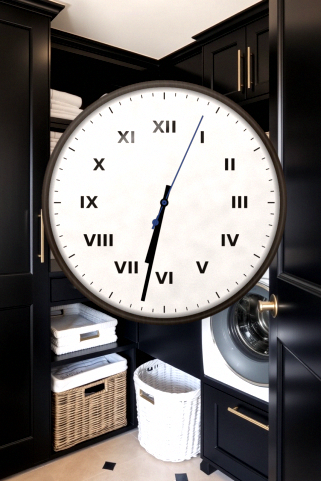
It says 6:32:04
